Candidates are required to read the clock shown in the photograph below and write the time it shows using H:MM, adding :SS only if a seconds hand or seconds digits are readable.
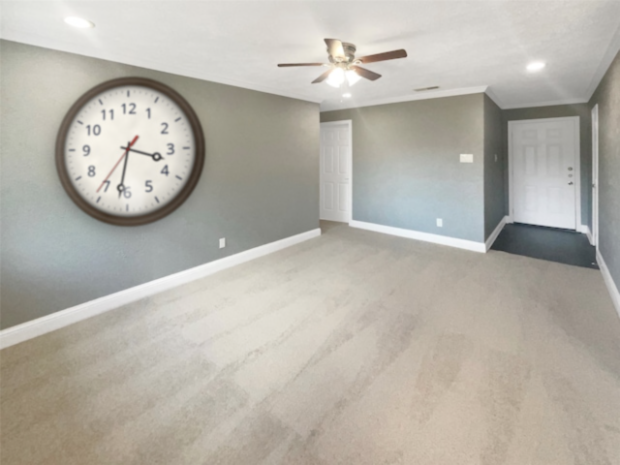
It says 3:31:36
